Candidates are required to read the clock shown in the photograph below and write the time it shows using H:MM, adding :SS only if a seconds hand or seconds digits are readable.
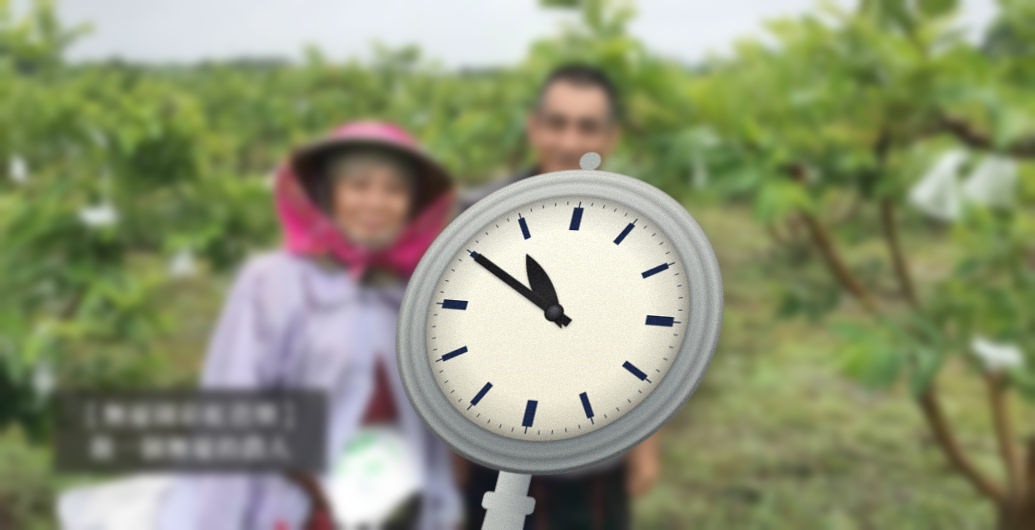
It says 10:50
